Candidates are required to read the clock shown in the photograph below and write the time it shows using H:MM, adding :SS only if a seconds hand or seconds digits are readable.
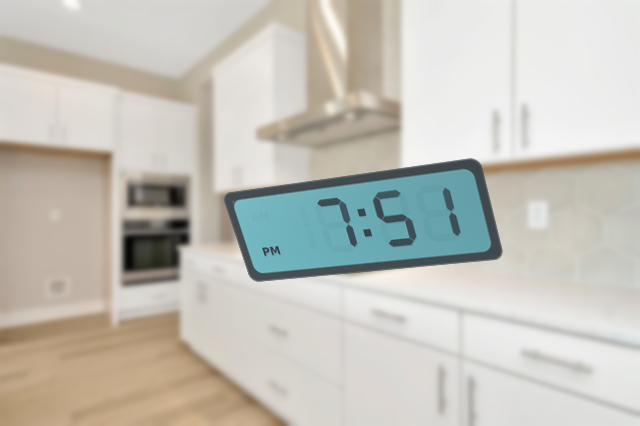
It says 7:51
